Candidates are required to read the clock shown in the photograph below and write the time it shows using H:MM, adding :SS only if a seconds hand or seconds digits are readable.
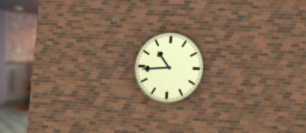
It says 10:44
